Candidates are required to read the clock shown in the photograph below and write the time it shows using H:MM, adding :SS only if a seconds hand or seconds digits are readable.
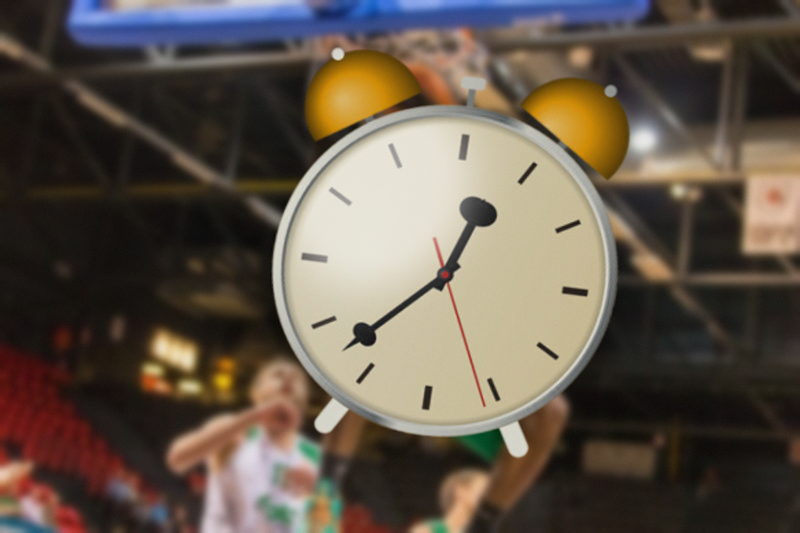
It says 12:37:26
